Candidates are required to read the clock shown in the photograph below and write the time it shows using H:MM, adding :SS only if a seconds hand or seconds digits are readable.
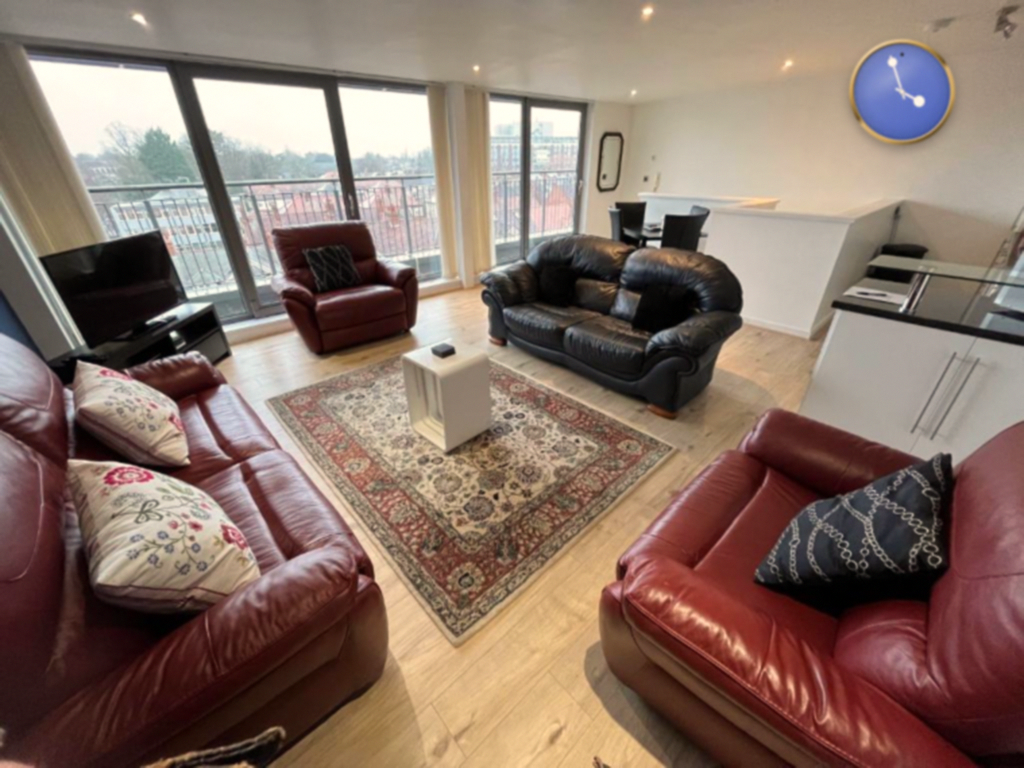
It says 3:57
